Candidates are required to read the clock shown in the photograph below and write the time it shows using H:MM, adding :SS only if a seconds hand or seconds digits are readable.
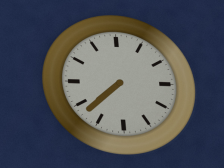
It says 7:38
